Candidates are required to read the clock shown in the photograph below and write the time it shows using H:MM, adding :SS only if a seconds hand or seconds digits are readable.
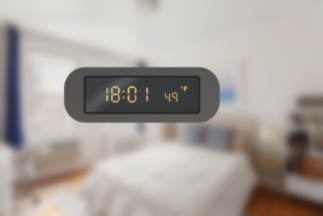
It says 18:01
